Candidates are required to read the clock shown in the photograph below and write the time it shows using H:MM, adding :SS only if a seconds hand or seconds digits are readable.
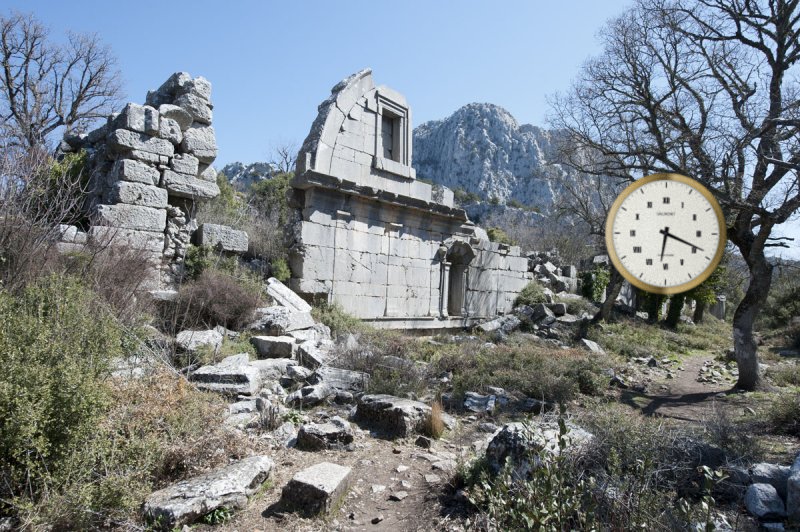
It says 6:19
